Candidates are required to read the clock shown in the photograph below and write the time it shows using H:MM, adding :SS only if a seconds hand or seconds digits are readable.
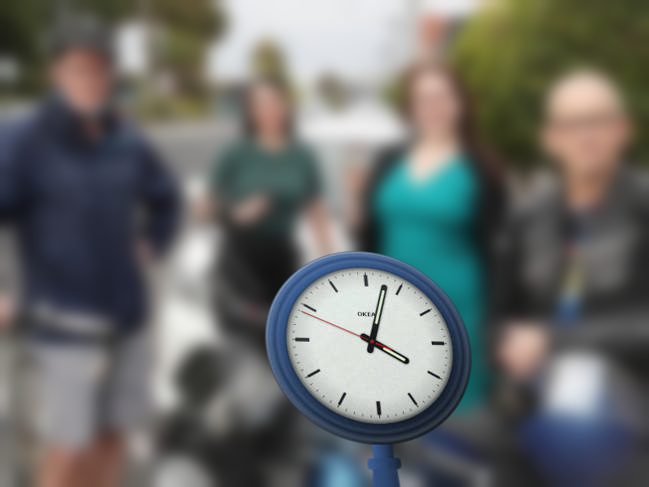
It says 4:02:49
